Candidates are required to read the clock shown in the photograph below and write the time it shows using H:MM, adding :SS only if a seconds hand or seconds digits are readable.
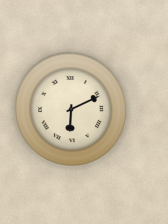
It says 6:11
